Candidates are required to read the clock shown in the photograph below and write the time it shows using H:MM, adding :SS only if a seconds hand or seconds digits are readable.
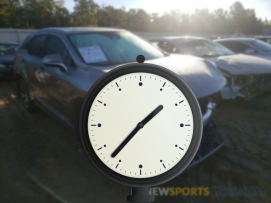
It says 1:37
